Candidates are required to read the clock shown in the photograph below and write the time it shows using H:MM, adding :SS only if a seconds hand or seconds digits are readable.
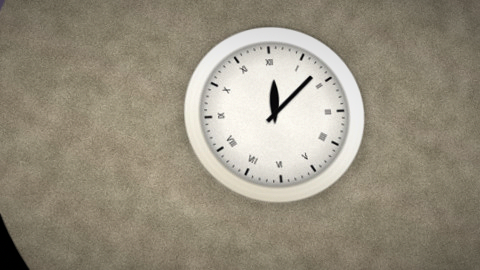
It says 12:08
